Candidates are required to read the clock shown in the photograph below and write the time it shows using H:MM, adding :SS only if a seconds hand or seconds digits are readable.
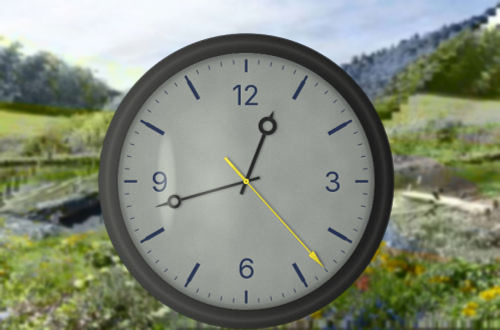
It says 12:42:23
